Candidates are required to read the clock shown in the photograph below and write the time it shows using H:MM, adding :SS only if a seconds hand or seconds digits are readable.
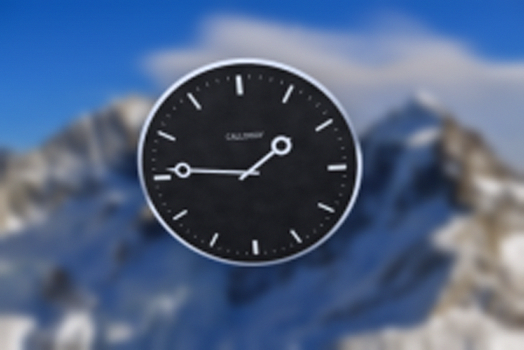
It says 1:46
